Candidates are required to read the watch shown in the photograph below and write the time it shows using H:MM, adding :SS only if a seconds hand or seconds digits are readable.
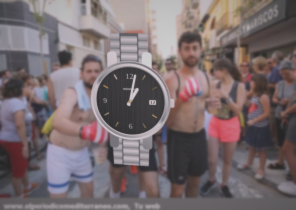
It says 1:02
